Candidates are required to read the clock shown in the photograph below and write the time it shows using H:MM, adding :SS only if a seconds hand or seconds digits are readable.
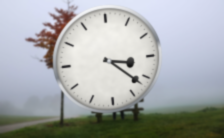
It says 3:22
